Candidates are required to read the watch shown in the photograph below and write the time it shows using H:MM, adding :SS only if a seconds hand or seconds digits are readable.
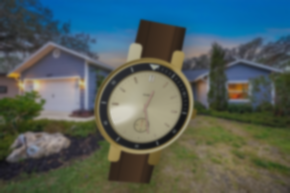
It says 12:27
